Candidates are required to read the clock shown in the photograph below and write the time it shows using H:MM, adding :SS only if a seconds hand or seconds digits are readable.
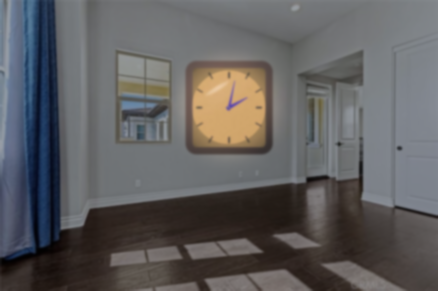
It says 2:02
